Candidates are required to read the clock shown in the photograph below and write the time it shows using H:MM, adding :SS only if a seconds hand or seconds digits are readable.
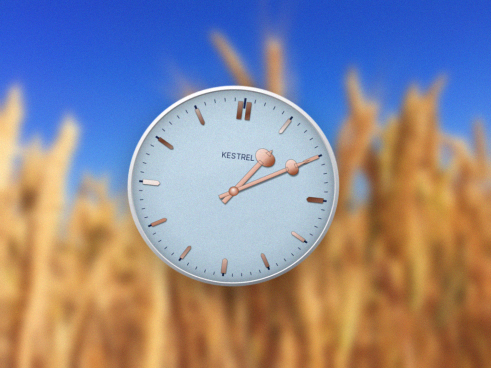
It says 1:10
